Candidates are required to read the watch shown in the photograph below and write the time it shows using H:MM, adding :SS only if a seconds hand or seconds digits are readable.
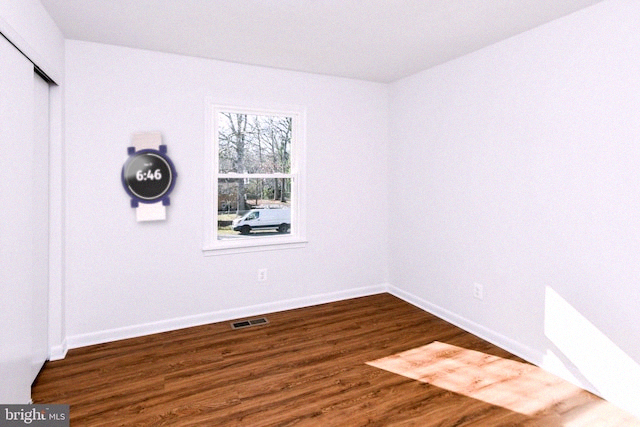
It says 6:46
